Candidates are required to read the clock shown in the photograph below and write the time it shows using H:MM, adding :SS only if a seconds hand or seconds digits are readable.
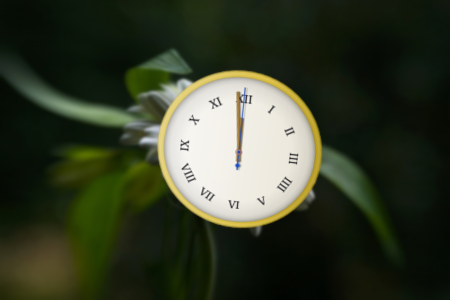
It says 11:59:00
